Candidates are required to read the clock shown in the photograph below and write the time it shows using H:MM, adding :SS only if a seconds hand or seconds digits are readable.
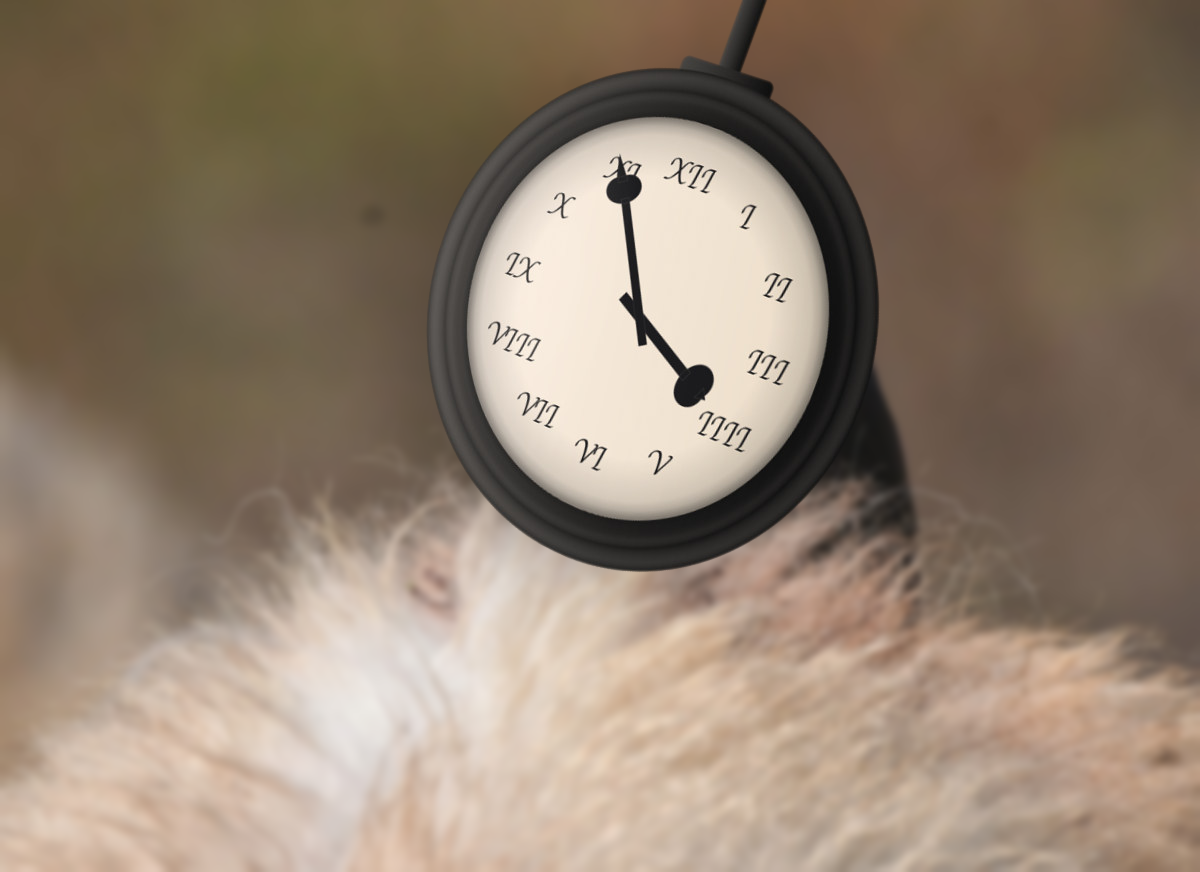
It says 3:55
